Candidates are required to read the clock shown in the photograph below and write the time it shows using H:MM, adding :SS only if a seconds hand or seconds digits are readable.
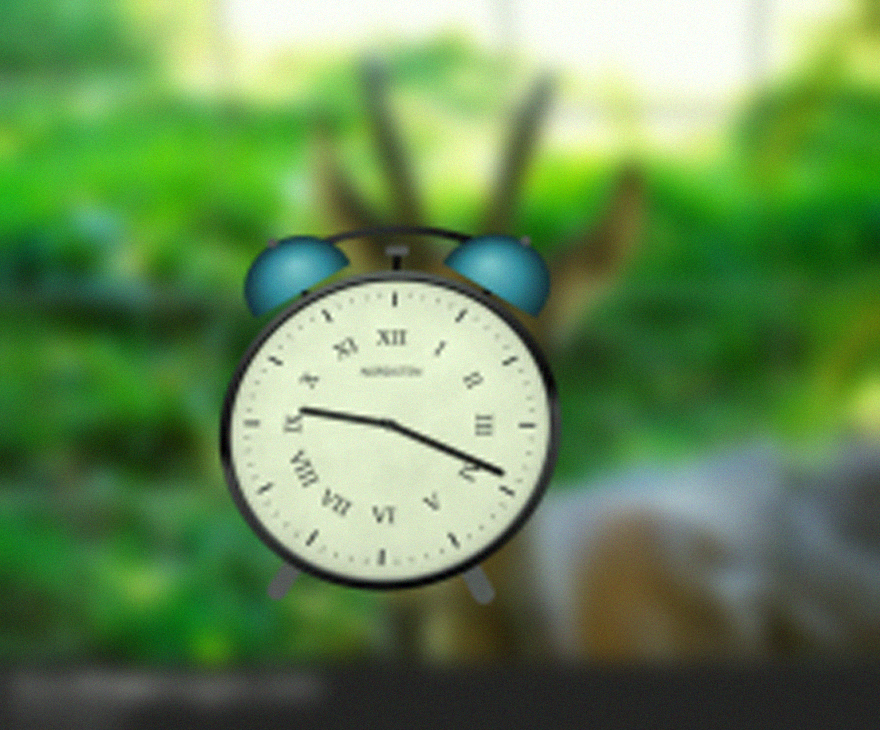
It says 9:19
